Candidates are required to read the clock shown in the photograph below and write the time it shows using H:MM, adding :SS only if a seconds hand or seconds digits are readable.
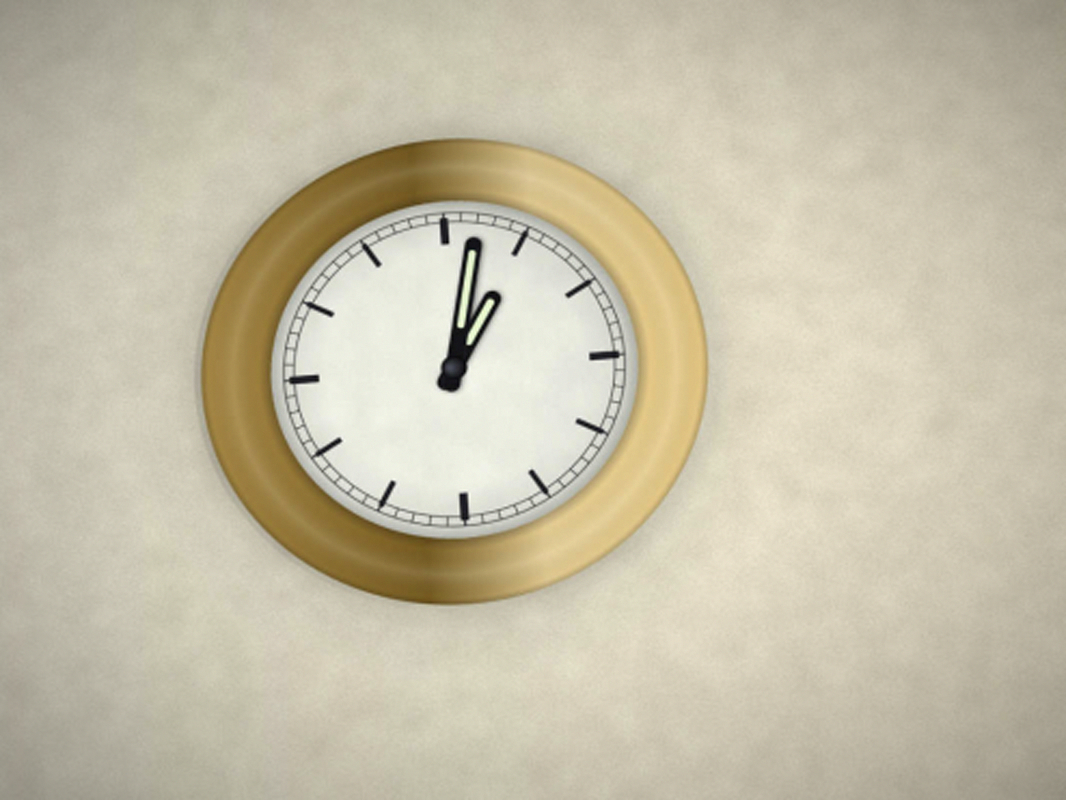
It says 1:02
